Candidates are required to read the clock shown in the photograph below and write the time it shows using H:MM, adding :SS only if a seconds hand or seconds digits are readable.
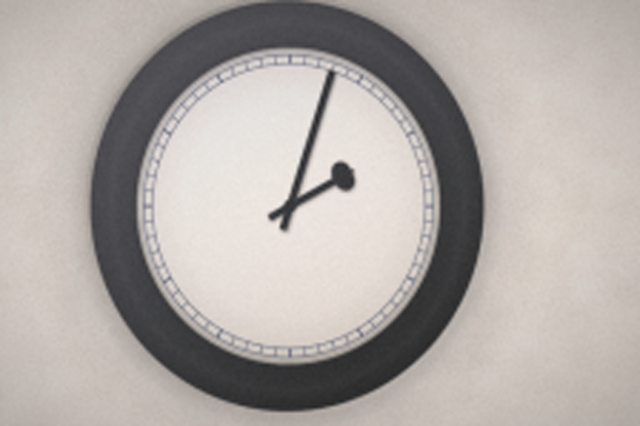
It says 2:03
